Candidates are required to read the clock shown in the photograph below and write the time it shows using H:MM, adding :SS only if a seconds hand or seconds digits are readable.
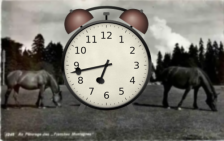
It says 6:43
